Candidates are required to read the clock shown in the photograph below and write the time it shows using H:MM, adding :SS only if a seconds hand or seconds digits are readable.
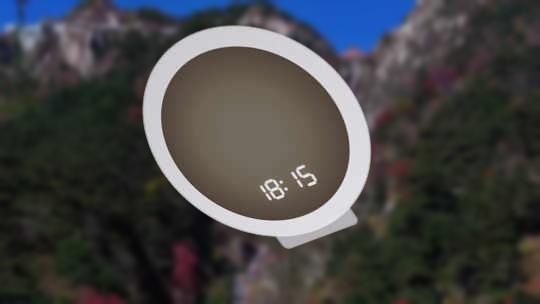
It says 18:15
